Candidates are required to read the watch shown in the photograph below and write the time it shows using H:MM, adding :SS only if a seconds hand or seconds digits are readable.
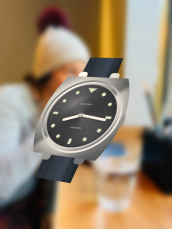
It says 8:16
